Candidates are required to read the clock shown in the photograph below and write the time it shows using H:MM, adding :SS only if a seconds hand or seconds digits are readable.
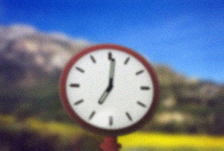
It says 7:01
